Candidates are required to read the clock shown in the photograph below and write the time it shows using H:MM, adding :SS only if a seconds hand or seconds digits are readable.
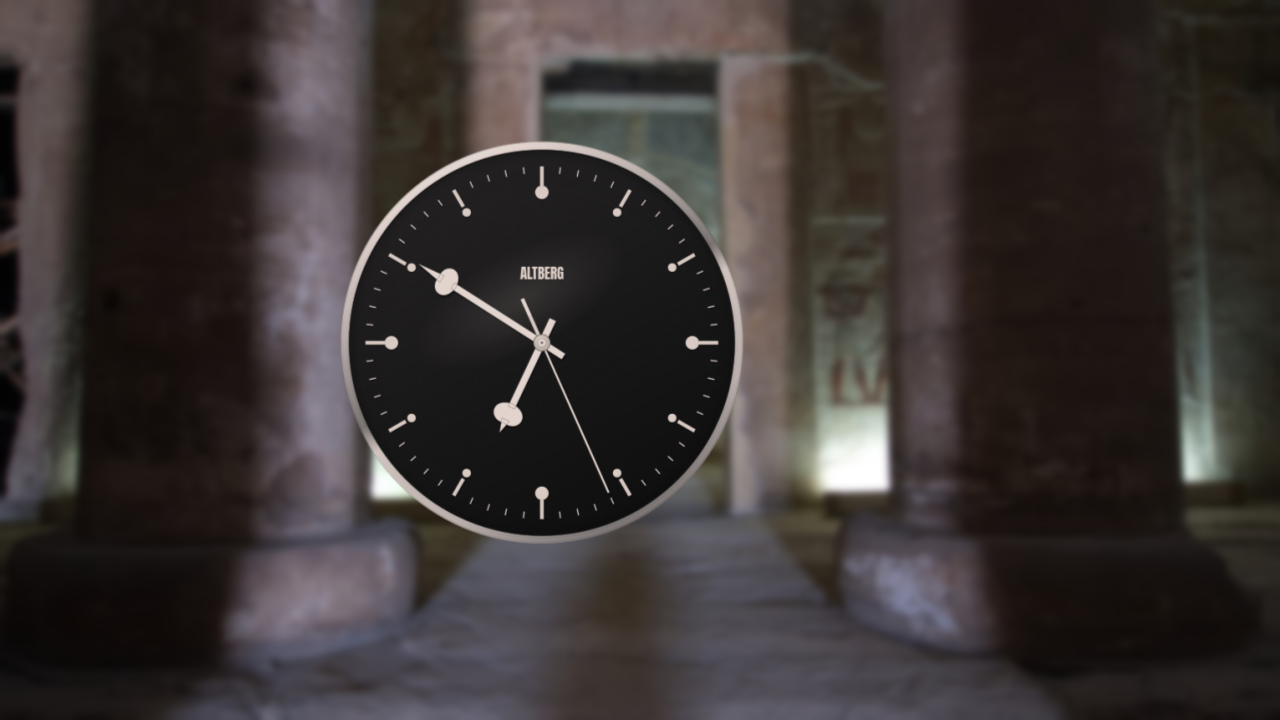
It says 6:50:26
